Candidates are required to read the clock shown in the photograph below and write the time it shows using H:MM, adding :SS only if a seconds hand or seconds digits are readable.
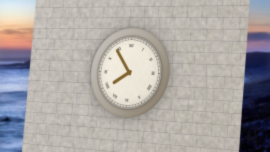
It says 7:54
